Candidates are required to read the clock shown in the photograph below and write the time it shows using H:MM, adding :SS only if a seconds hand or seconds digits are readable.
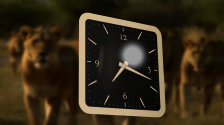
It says 7:18
